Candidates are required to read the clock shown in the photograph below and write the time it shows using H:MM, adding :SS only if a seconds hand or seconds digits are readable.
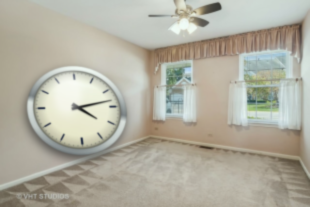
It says 4:13
